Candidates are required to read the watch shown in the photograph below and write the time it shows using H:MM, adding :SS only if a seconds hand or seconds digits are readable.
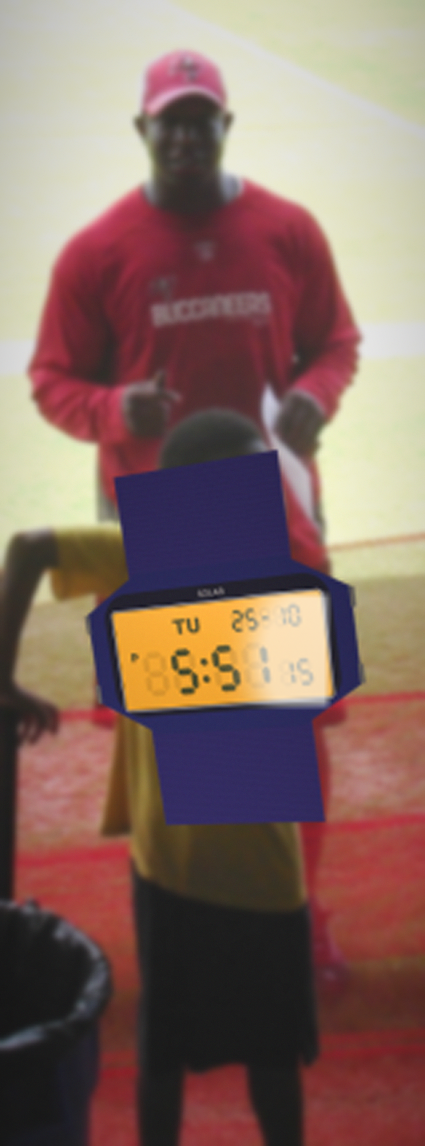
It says 5:51:15
